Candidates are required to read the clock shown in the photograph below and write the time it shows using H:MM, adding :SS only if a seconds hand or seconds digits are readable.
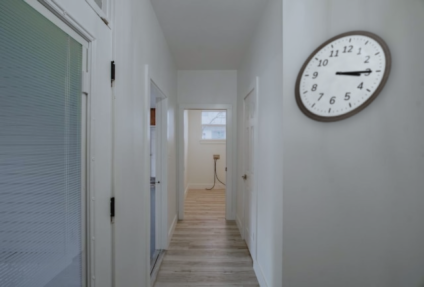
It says 3:15
